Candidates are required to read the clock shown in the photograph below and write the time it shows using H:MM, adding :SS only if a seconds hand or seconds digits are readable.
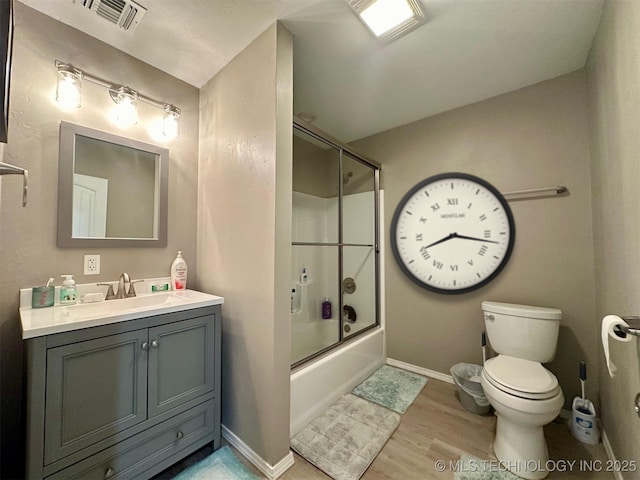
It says 8:17
